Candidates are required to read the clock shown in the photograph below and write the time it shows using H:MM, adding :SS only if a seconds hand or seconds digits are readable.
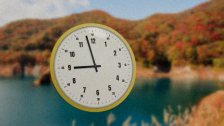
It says 8:58
